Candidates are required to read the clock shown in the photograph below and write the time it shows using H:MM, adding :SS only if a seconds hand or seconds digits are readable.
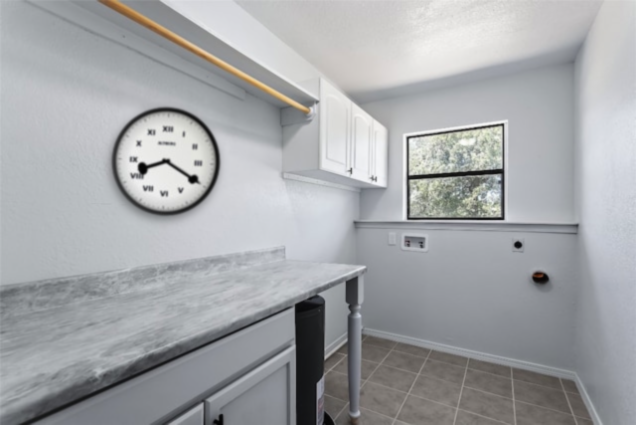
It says 8:20
